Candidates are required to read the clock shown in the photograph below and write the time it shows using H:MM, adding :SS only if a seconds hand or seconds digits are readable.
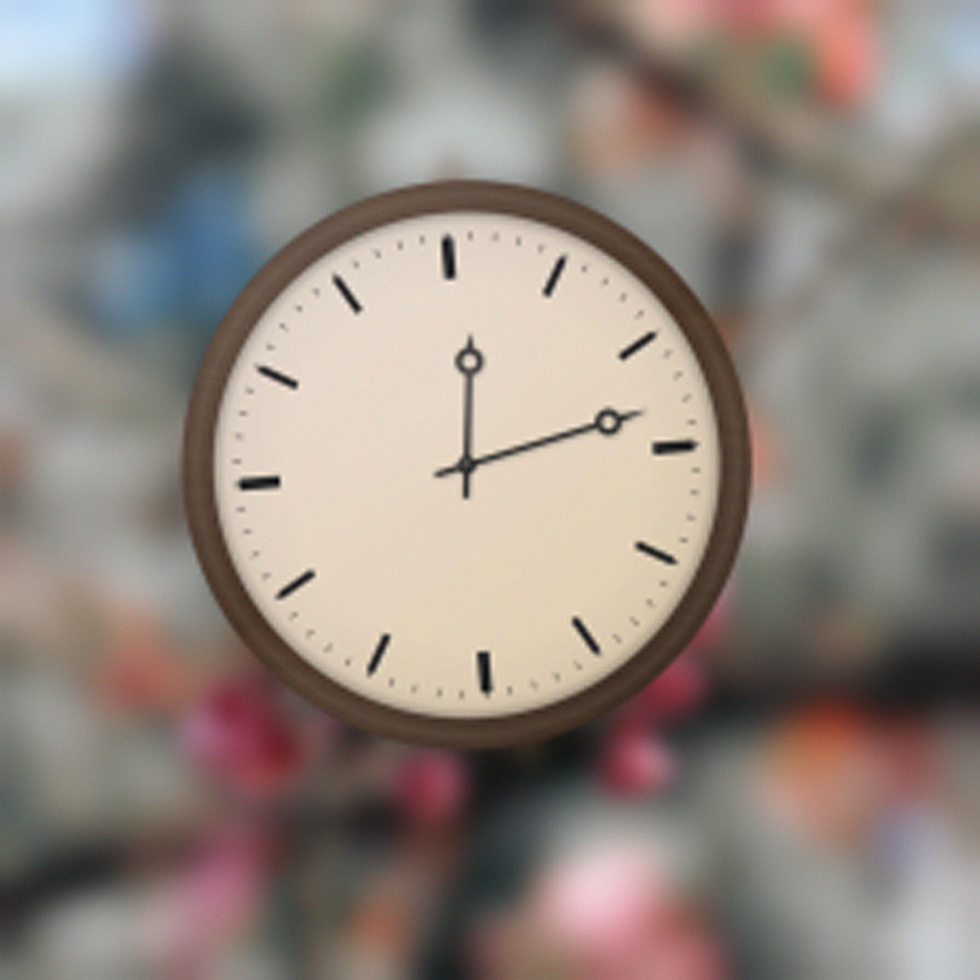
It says 12:13
